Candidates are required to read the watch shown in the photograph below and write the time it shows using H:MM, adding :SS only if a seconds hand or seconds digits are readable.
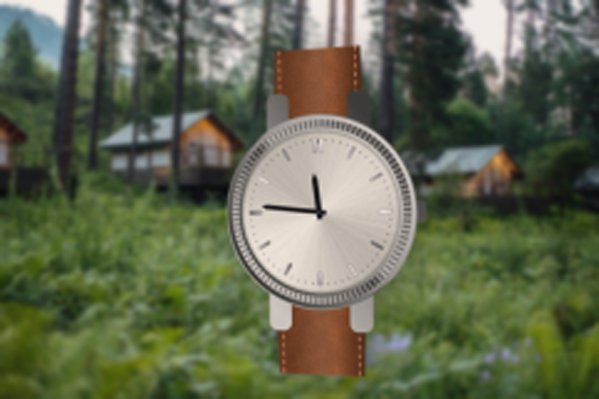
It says 11:46
